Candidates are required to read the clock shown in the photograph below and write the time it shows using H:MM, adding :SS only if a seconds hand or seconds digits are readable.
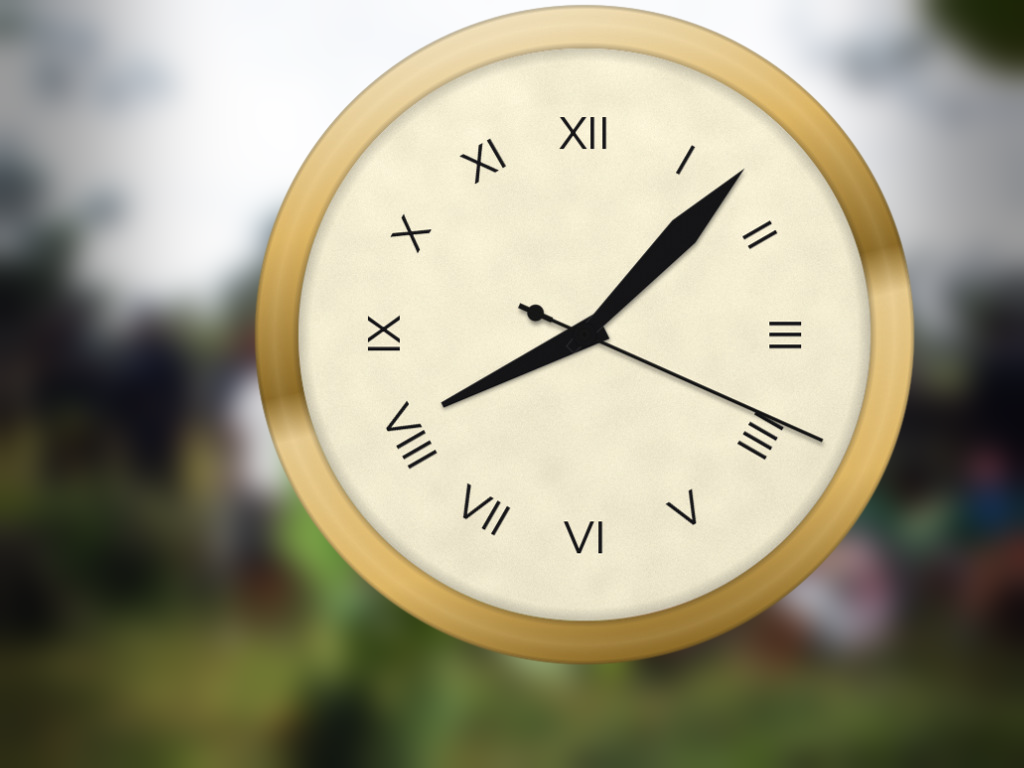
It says 8:07:19
